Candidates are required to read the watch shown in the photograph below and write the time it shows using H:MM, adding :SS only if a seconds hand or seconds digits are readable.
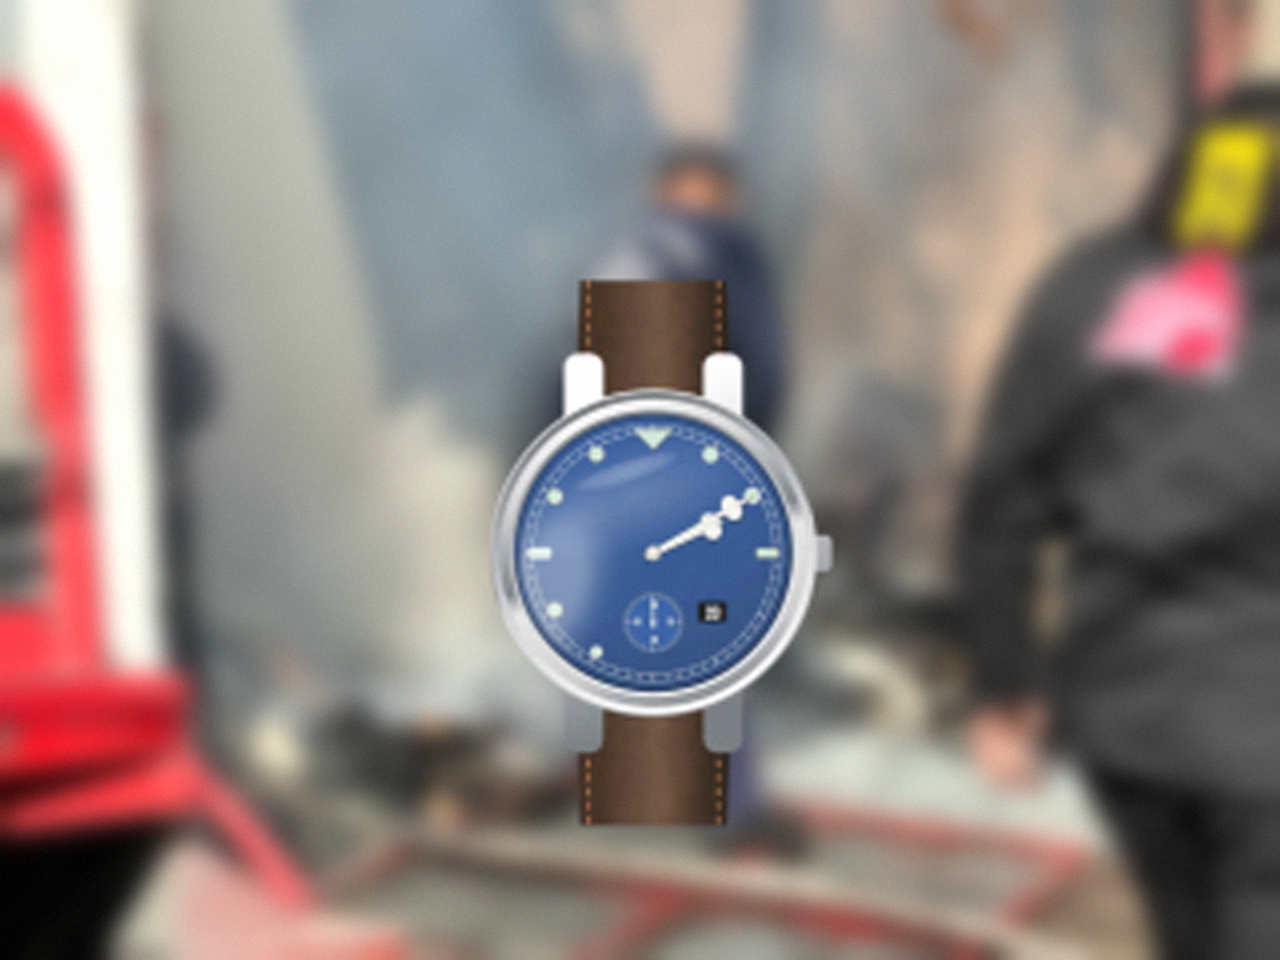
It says 2:10
